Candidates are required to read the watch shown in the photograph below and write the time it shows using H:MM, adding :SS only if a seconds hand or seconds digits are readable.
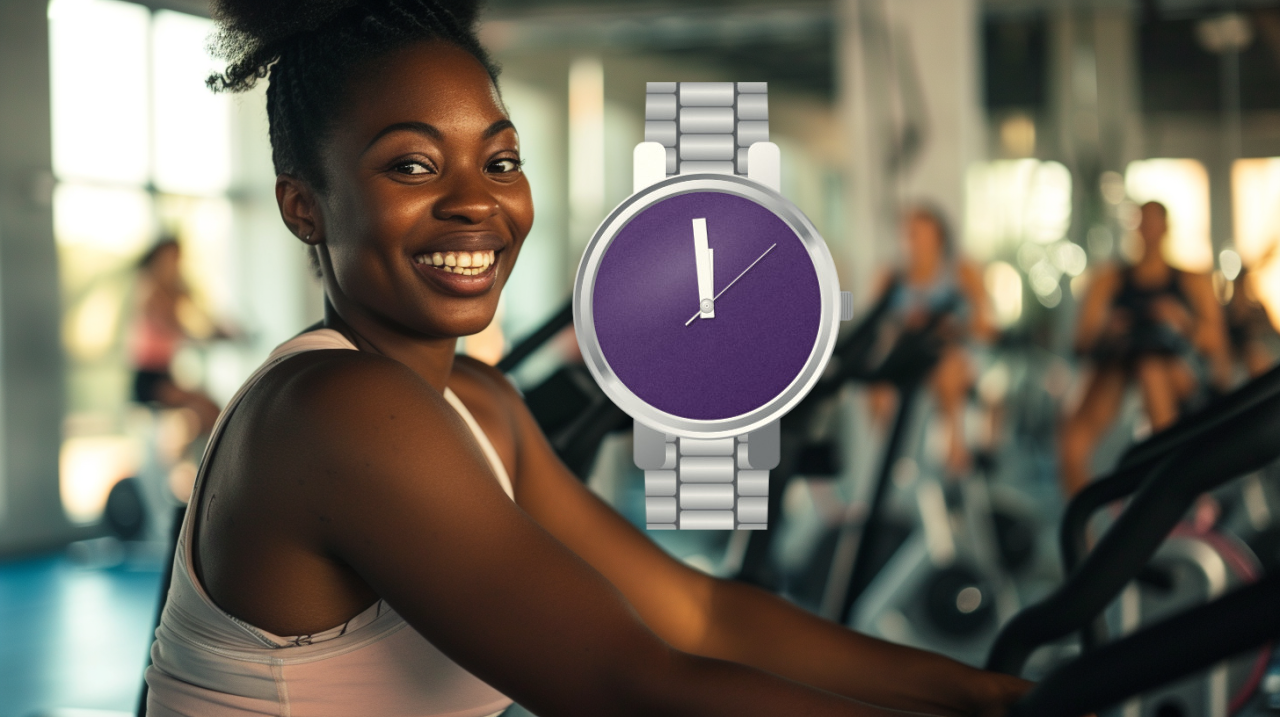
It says 11:59:08
